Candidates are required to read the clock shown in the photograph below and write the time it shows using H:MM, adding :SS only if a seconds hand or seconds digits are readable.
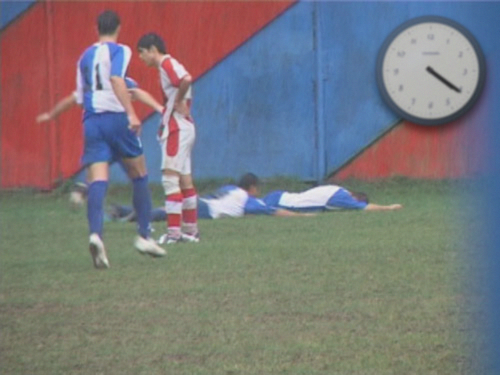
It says 4:21
